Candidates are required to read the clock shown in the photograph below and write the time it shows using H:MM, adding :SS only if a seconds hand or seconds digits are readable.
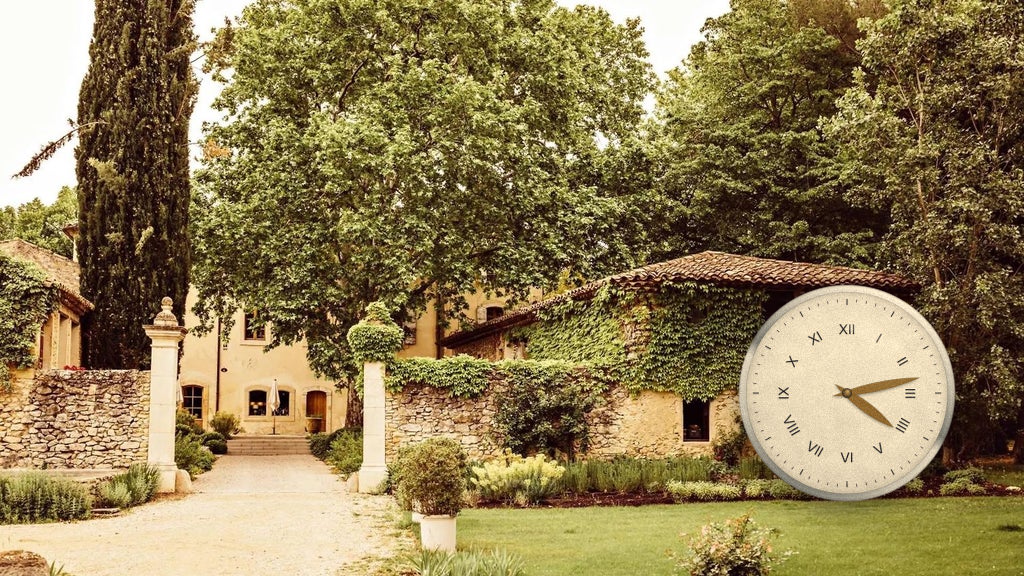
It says 4:13
